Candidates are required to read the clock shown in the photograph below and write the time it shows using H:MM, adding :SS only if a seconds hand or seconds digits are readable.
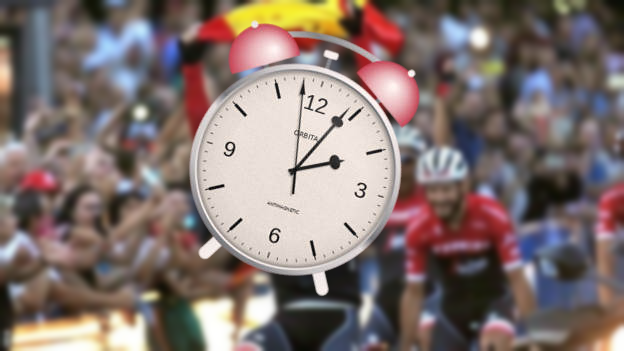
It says 2:03:58
